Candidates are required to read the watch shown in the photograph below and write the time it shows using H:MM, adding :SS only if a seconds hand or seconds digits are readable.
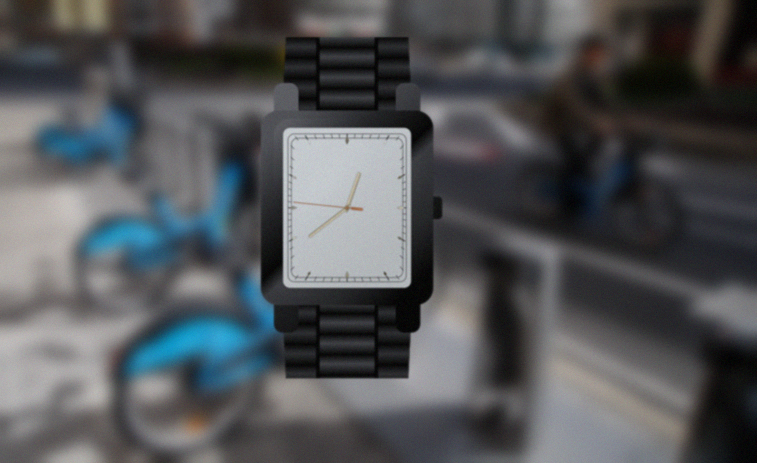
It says 12:38:46
